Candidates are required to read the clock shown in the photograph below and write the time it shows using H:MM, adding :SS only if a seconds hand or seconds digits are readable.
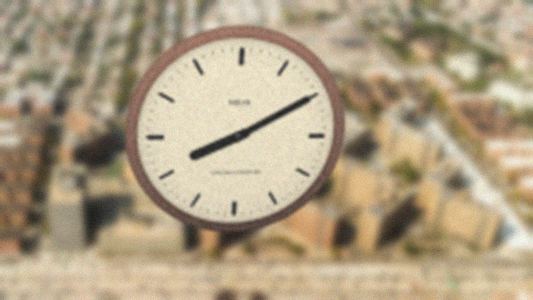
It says 8:10
